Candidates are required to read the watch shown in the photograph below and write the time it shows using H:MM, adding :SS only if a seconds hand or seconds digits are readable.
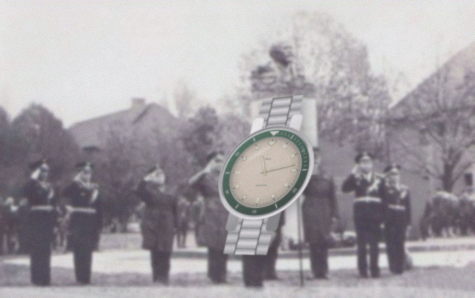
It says 11:13
